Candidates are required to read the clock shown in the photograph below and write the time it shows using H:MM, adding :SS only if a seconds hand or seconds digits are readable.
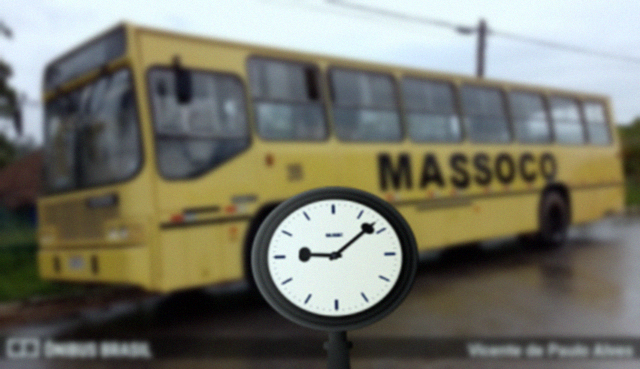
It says 9:08
